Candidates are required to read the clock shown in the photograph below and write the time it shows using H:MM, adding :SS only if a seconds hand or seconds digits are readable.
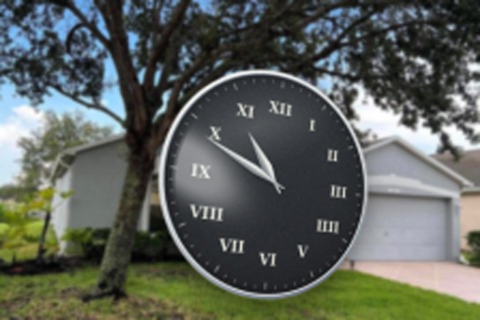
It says 10:49
